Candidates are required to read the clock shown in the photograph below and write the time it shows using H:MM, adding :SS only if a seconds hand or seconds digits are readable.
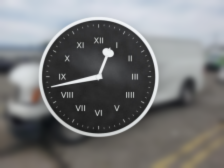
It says 12:43
